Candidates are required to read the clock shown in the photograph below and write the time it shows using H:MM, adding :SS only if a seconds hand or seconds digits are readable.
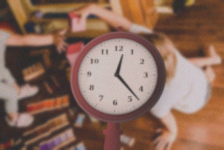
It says 12:23
